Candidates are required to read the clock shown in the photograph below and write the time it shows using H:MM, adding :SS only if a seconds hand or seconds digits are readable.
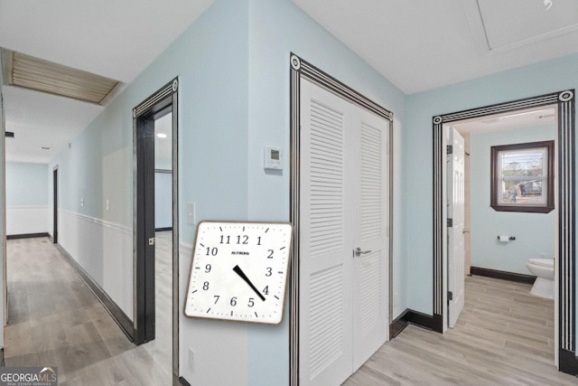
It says 4:22
